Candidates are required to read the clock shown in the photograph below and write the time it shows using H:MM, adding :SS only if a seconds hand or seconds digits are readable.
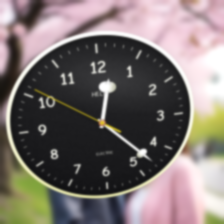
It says 12:22:51
